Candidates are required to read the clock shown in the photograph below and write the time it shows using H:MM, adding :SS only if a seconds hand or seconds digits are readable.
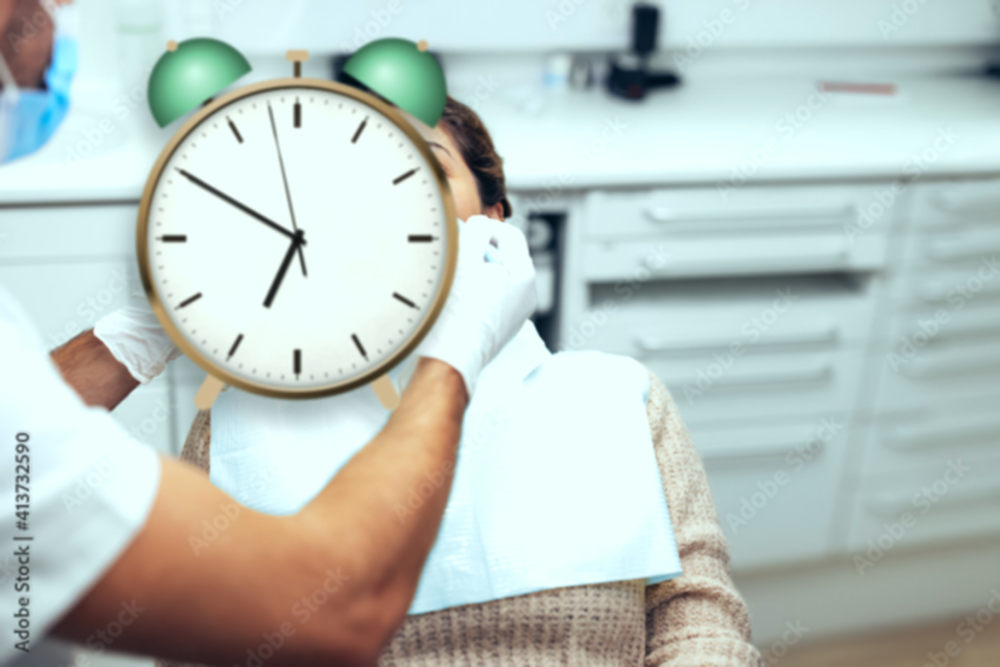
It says 6:49:58
